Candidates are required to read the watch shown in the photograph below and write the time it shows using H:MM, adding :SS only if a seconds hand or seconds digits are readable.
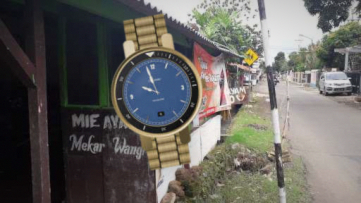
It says 9:58
